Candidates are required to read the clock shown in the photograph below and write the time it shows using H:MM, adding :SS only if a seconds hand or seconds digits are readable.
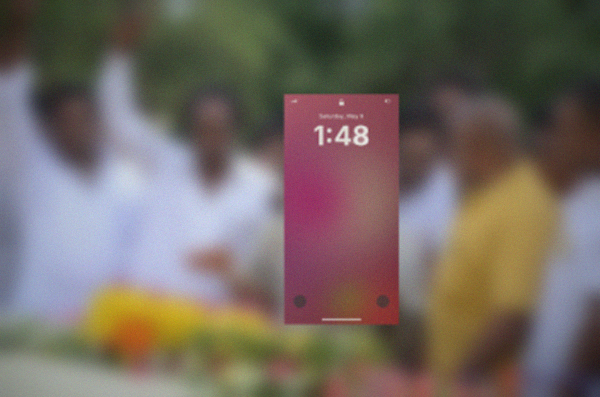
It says 1:48
